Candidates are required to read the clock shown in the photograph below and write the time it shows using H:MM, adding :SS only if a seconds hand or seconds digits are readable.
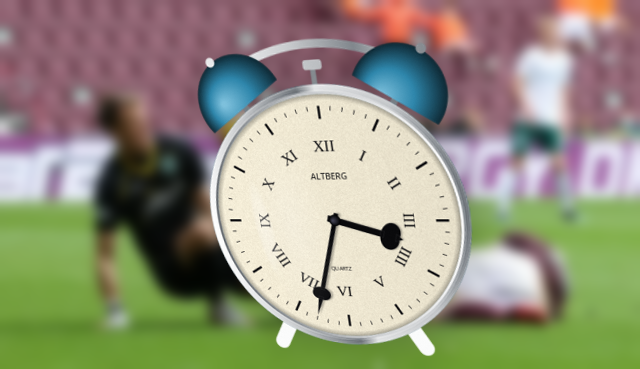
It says 3:33
